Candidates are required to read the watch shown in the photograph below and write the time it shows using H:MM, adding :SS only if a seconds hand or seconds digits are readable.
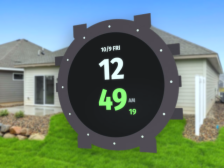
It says 12:49
